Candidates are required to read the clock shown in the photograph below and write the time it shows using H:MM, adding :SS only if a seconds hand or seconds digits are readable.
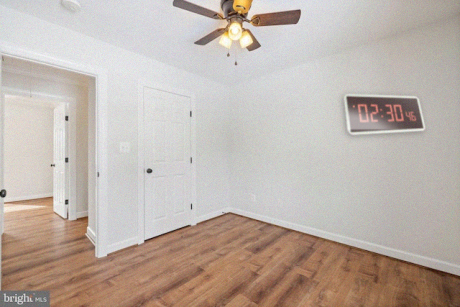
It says 2:30:46
